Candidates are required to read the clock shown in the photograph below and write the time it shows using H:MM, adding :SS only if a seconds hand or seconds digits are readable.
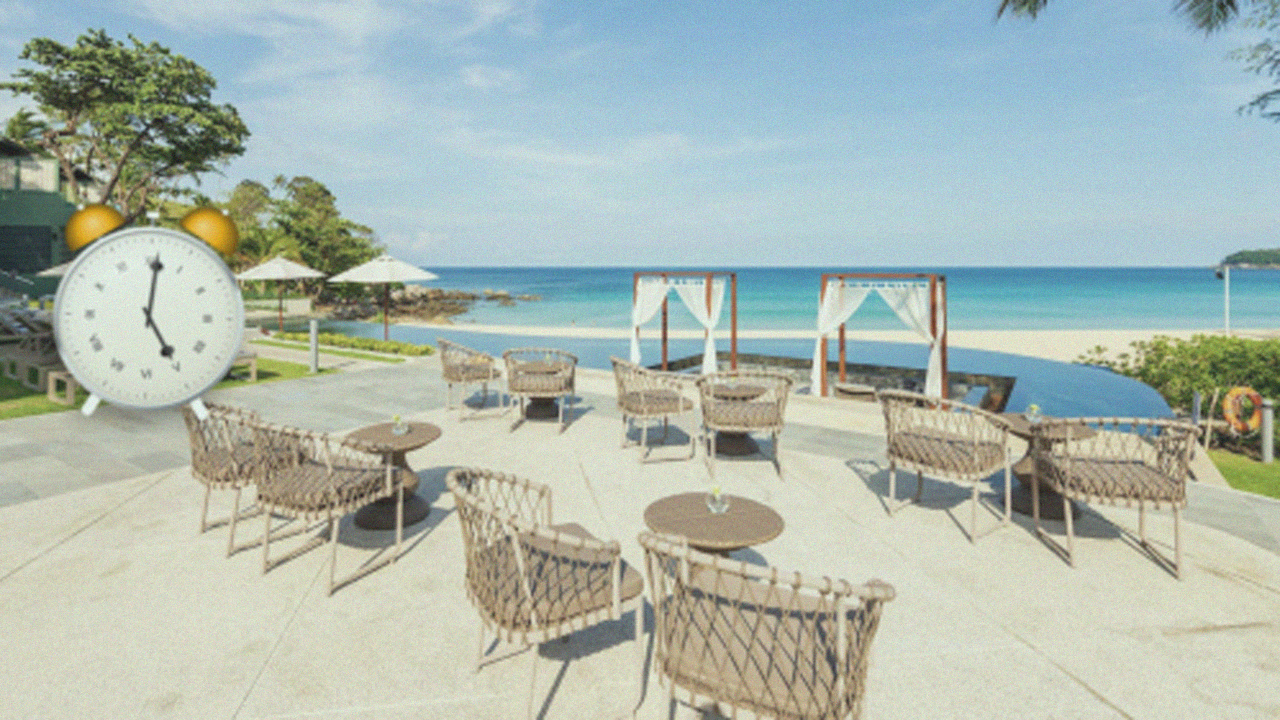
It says 5:01
